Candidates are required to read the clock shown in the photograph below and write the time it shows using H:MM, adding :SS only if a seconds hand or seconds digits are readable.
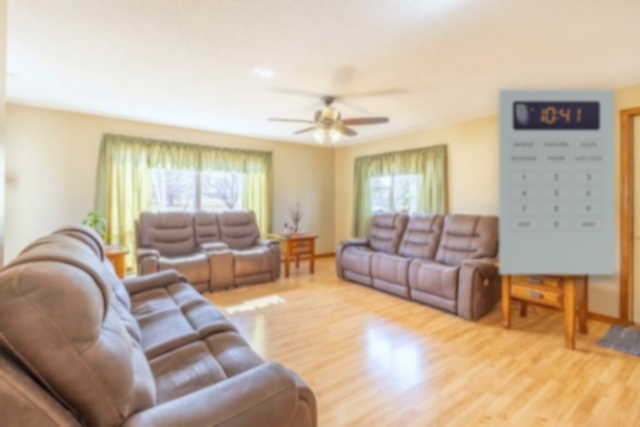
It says 10:41
